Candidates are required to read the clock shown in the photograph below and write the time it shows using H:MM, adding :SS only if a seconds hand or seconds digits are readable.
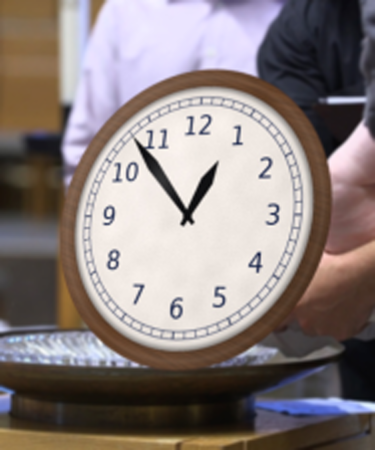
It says 12:53
